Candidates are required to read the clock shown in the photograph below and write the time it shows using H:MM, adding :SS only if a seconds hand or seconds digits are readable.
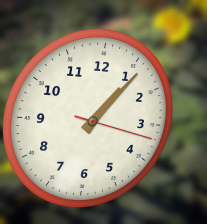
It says 1:06:17
